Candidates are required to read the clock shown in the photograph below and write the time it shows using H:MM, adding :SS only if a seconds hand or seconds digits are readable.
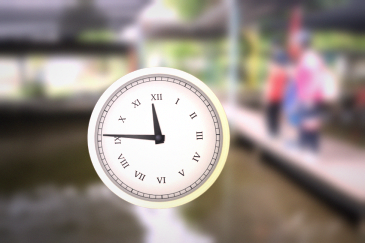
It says 11:46
